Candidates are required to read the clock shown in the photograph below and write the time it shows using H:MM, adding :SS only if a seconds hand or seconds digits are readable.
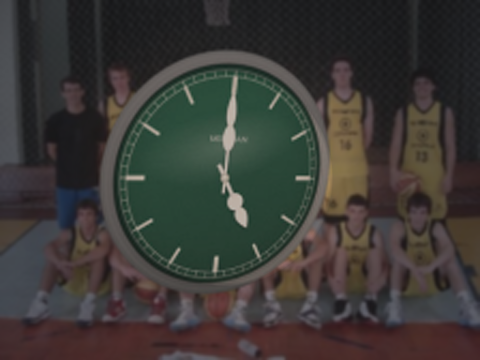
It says 5:00
